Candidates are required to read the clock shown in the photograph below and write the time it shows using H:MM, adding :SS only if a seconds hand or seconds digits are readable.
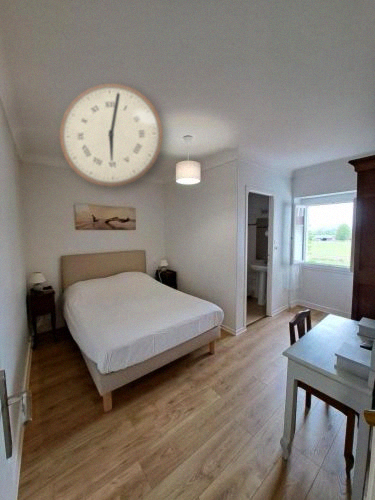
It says 6:02
